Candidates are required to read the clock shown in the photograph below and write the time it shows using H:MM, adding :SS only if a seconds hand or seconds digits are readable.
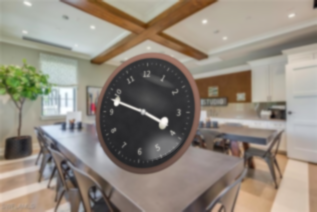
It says 3:48
